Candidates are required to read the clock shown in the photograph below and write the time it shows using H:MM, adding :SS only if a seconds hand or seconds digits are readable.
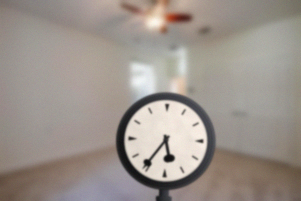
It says 5:36
